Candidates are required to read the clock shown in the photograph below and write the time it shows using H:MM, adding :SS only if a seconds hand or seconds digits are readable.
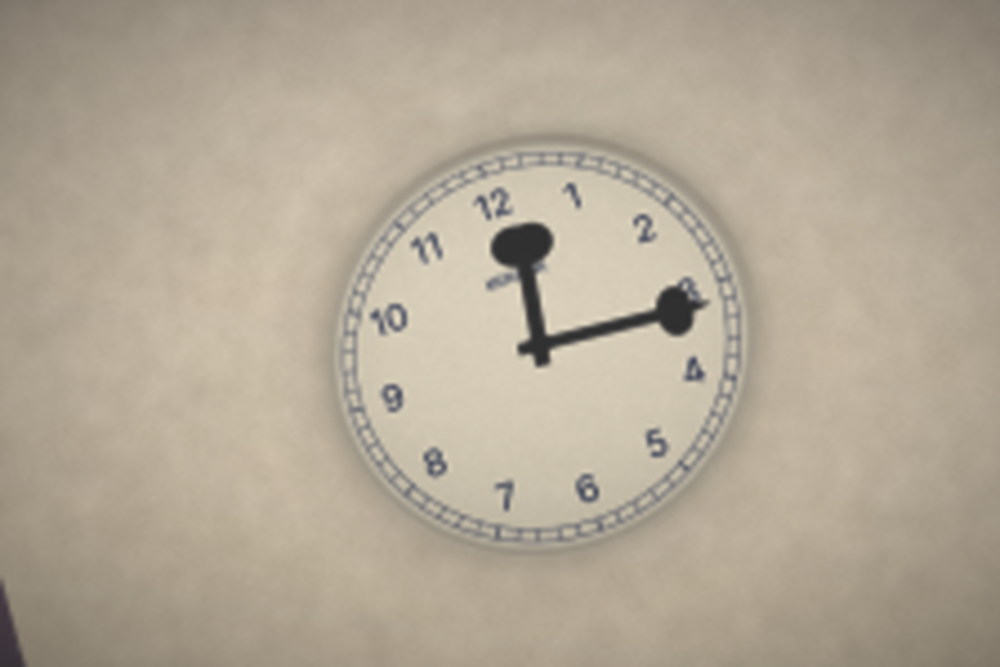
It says 12:16
